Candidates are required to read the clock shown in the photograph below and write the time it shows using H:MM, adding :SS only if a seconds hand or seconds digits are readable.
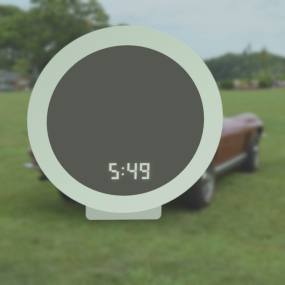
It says 5:49
